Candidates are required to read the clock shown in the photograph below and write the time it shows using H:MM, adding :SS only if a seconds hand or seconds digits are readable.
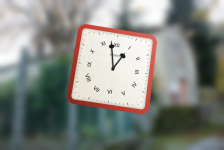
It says 12:58
